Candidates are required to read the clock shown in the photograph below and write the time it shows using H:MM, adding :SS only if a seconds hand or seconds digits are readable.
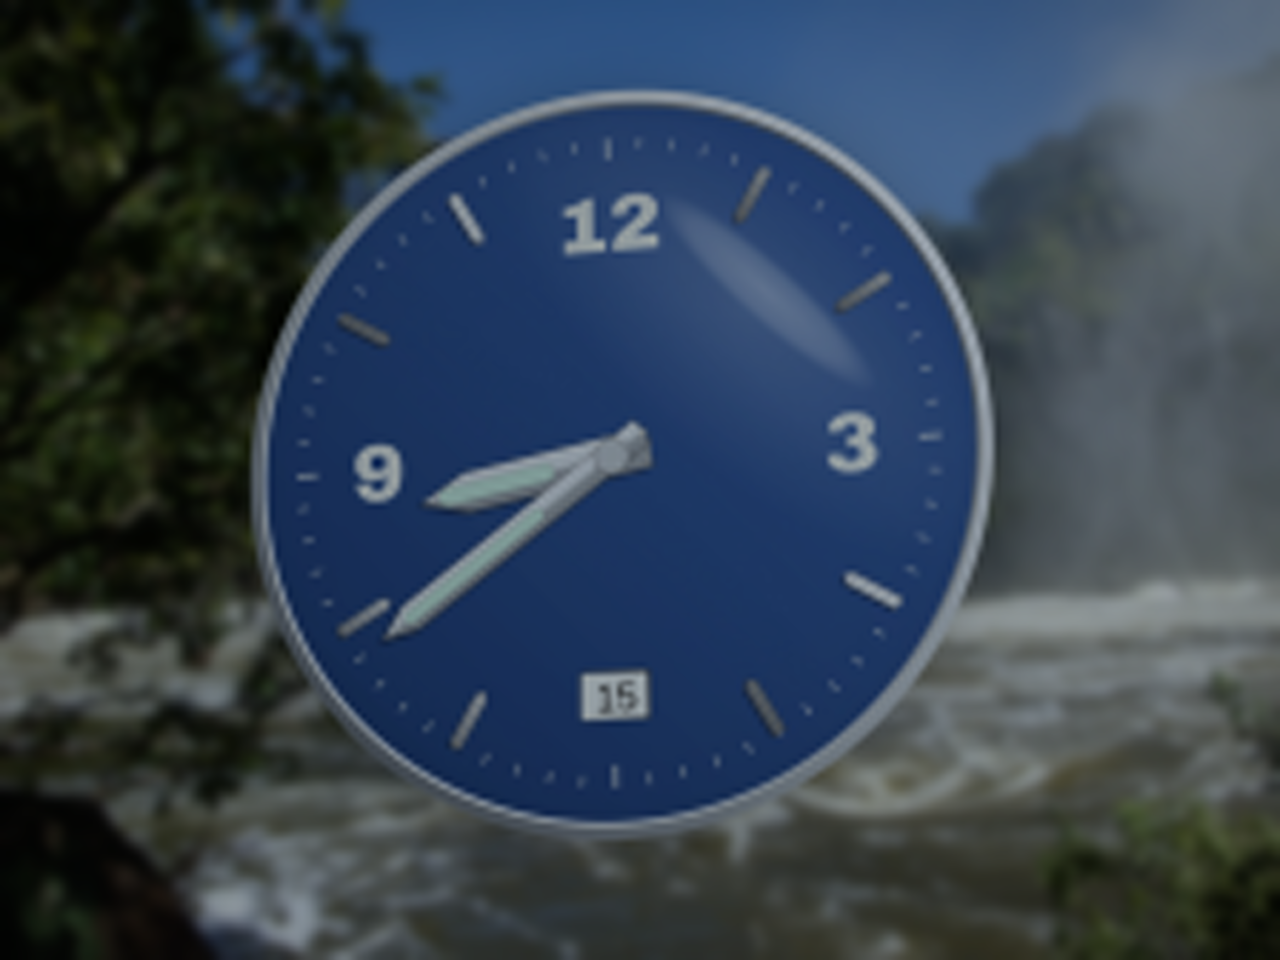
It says 8:39
